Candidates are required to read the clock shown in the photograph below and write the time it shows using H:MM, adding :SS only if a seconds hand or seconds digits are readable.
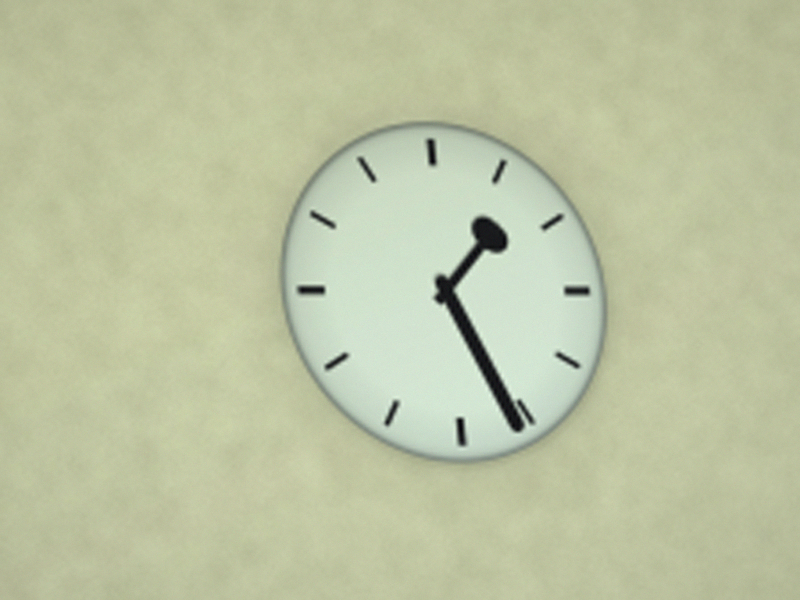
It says 1:26
